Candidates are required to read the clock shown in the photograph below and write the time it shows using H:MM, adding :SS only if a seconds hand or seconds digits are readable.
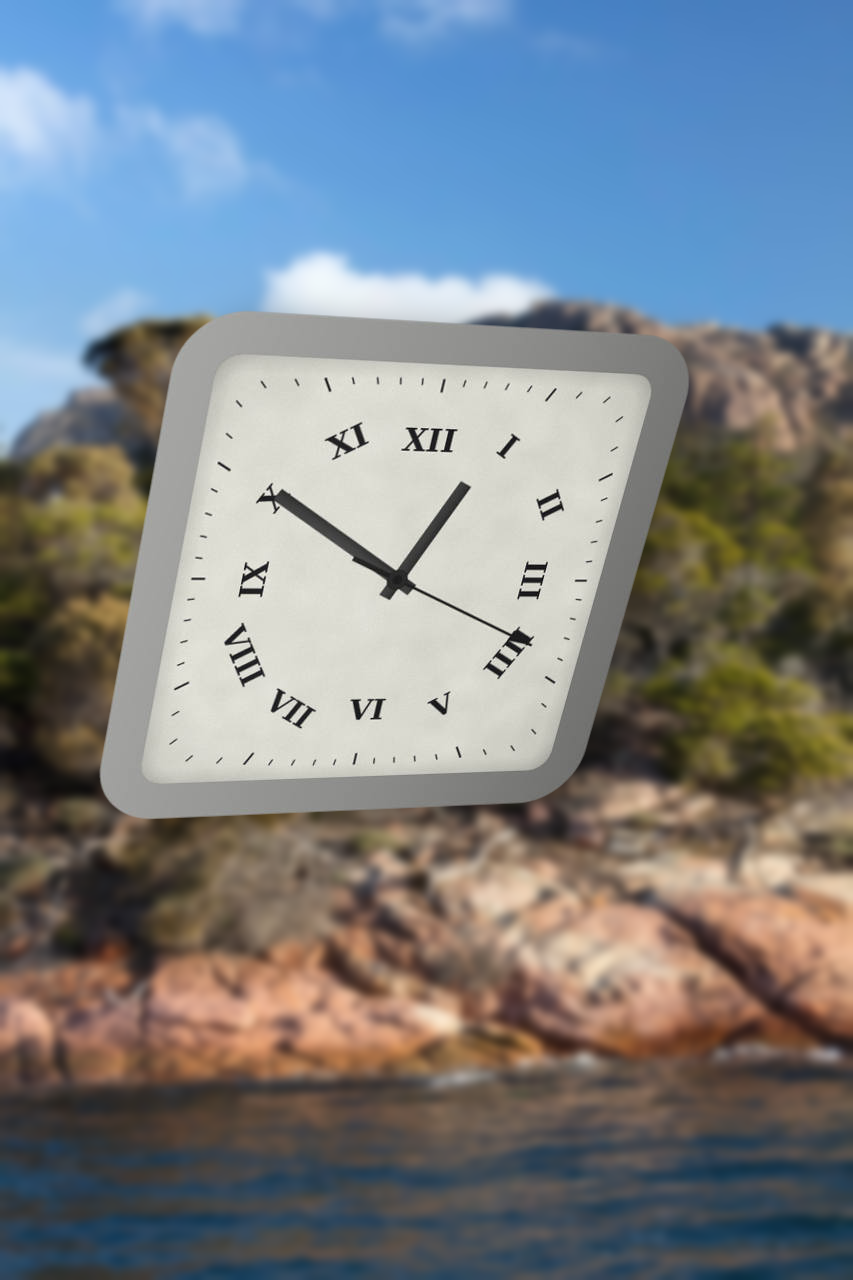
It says 12:50:19
